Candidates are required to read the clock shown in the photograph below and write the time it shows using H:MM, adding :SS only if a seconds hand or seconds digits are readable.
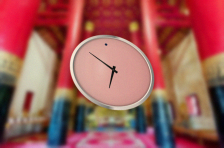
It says 6:53
